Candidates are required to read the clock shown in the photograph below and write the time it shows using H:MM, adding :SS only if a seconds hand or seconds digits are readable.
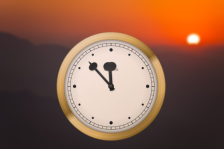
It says 11:53
